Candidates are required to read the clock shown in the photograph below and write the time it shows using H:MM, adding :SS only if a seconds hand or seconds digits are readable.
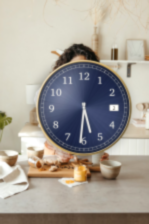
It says 5:31
